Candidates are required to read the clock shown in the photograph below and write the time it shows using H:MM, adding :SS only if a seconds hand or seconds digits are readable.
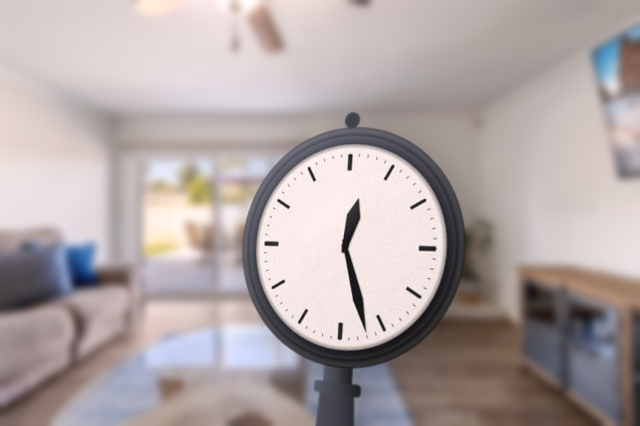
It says 12:27
